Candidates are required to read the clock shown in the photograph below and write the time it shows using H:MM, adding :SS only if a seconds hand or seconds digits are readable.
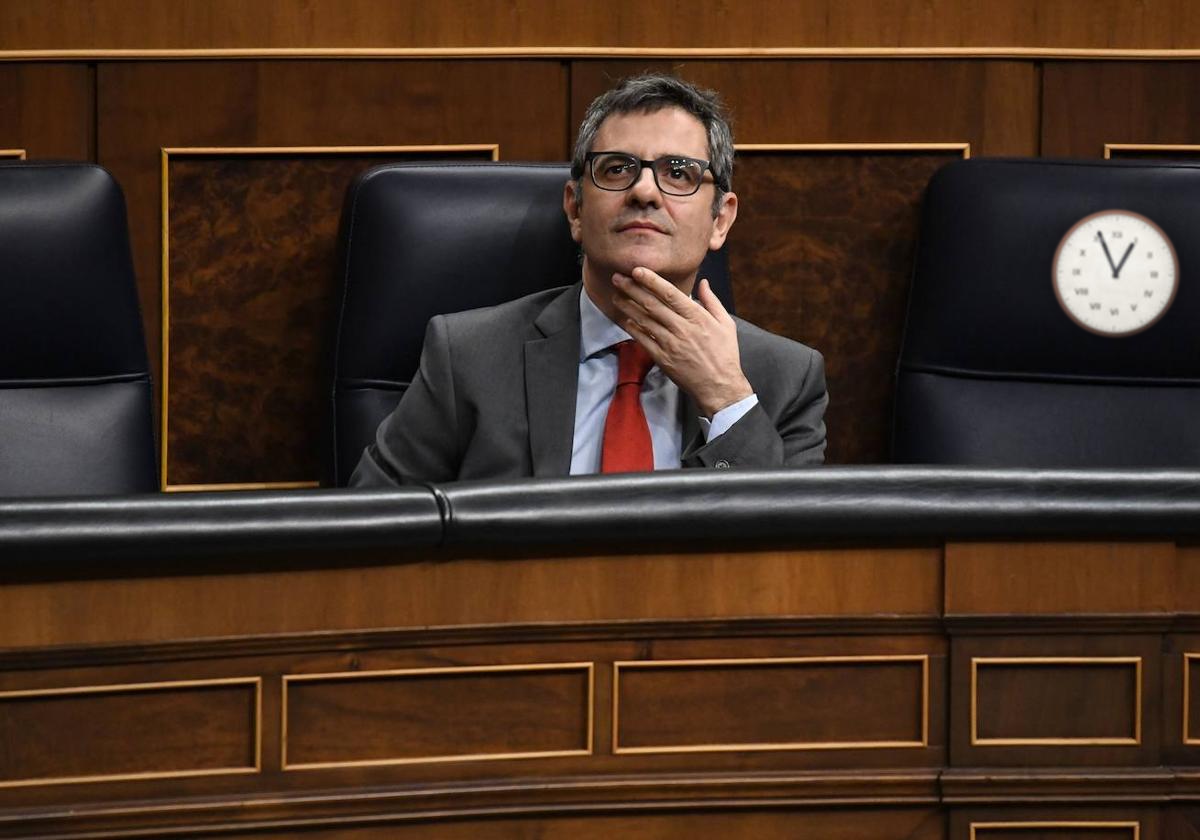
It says 12:56
